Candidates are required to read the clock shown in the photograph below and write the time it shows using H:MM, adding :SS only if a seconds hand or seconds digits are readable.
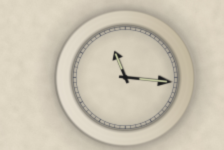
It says 11:16
